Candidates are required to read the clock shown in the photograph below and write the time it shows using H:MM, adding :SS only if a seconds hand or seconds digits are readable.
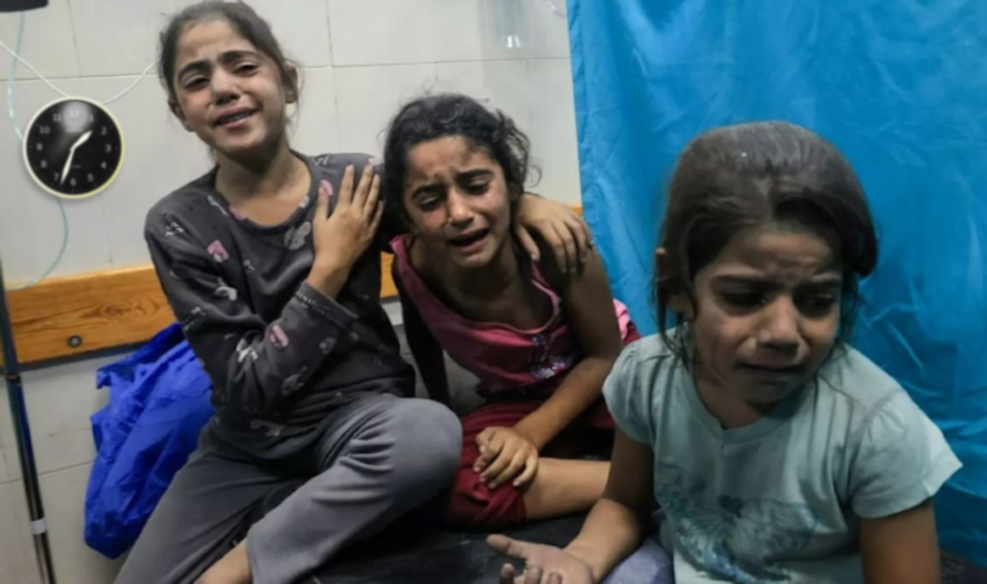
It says 1:33
